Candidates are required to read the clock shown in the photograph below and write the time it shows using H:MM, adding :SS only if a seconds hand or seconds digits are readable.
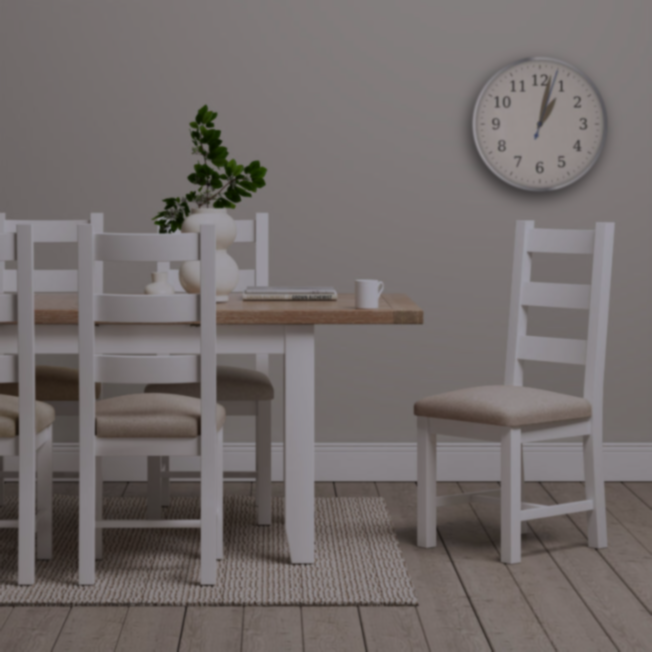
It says 1:02:03
